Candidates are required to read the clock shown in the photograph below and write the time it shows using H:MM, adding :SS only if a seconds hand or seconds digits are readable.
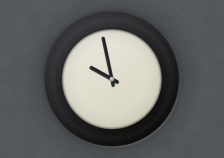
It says 9:58
